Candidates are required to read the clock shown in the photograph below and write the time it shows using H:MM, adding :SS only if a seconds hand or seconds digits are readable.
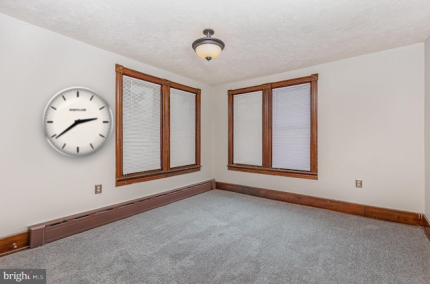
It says 2:39
